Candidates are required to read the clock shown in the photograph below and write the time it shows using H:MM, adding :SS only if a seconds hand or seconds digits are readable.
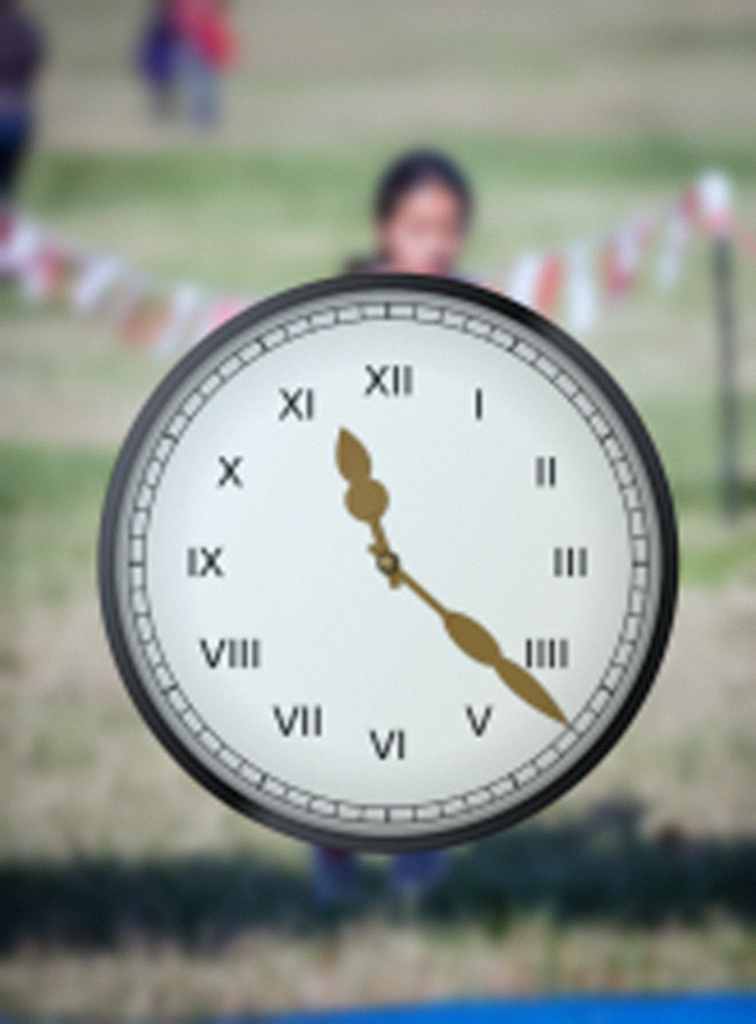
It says 11:22
